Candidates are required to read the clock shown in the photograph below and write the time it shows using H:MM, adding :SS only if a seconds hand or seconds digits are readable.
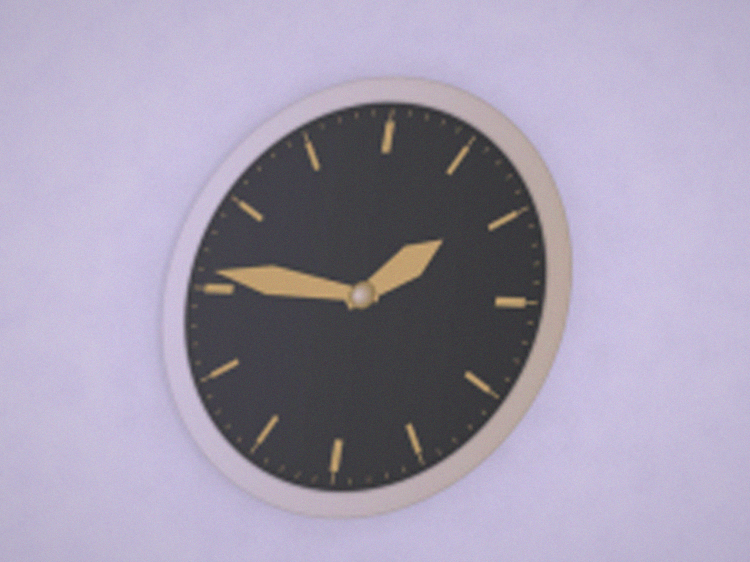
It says 1:46
